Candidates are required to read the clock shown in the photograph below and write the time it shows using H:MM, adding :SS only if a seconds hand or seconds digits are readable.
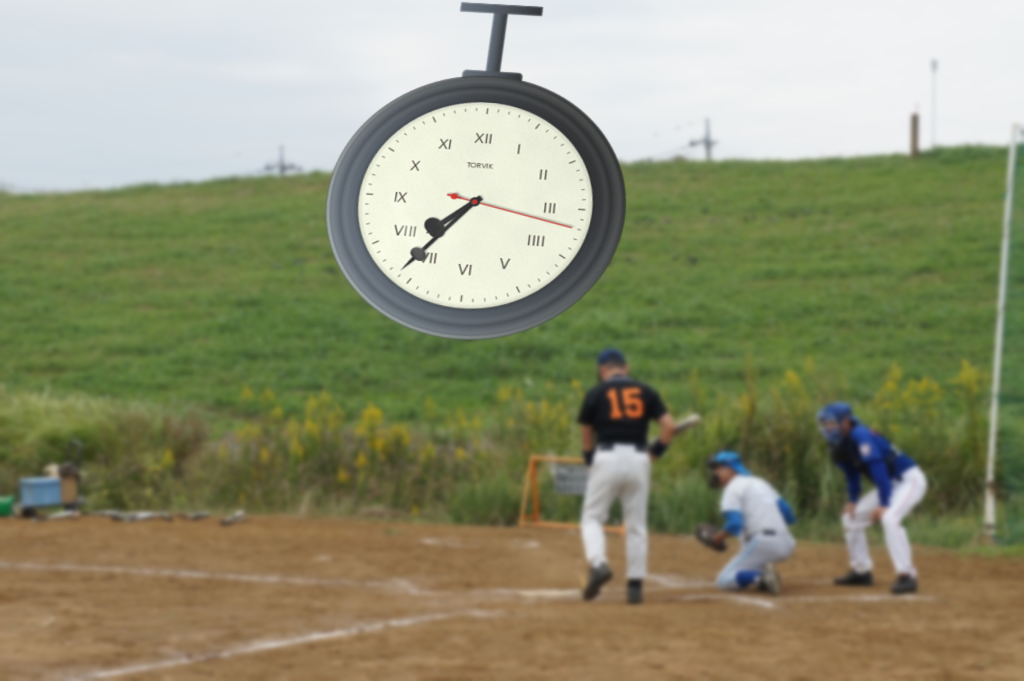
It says 7:36:17
